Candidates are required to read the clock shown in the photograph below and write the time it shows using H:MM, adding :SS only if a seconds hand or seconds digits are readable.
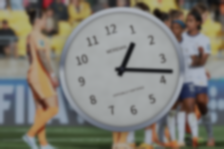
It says 1:18
